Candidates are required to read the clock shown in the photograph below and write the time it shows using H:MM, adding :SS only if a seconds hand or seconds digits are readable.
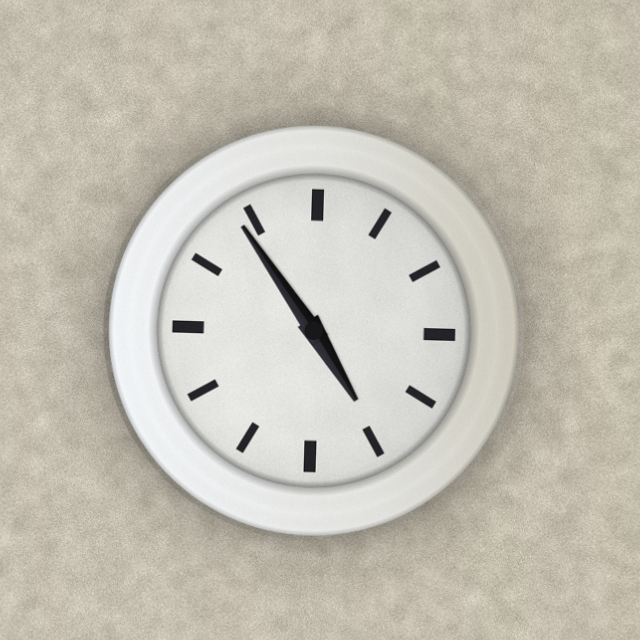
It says 4:54
